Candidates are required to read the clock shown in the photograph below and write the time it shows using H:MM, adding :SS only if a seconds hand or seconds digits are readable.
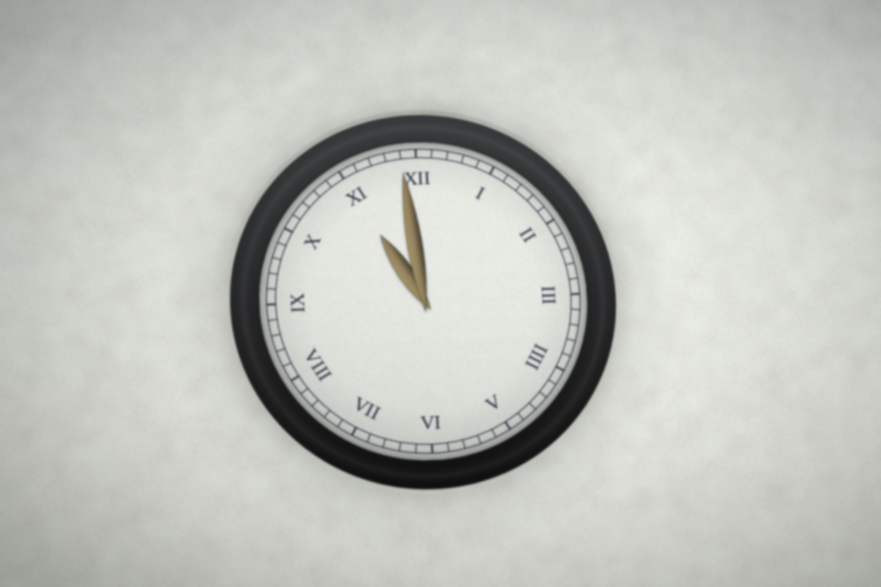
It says 10:59
